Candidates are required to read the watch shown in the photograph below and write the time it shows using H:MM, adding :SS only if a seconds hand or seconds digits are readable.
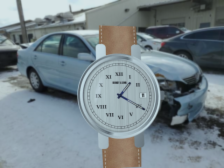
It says 1:20
